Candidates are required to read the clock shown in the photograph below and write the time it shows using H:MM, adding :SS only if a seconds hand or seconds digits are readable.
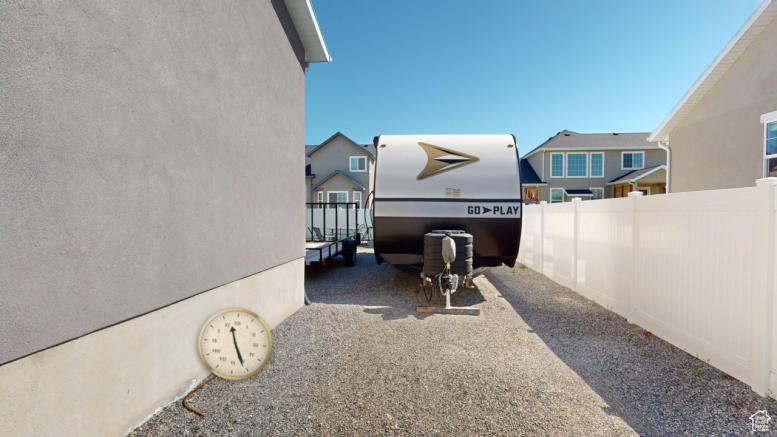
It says 11:26
